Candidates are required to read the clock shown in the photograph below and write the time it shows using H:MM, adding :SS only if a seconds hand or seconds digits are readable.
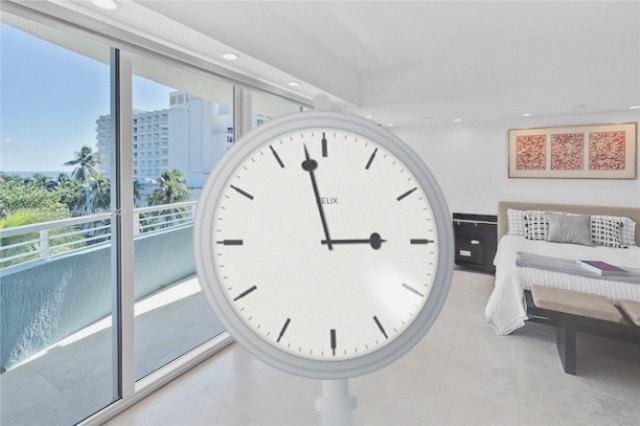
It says 2:58
